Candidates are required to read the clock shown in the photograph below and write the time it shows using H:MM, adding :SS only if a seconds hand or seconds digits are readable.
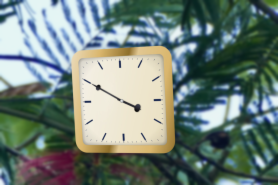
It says 3:50
